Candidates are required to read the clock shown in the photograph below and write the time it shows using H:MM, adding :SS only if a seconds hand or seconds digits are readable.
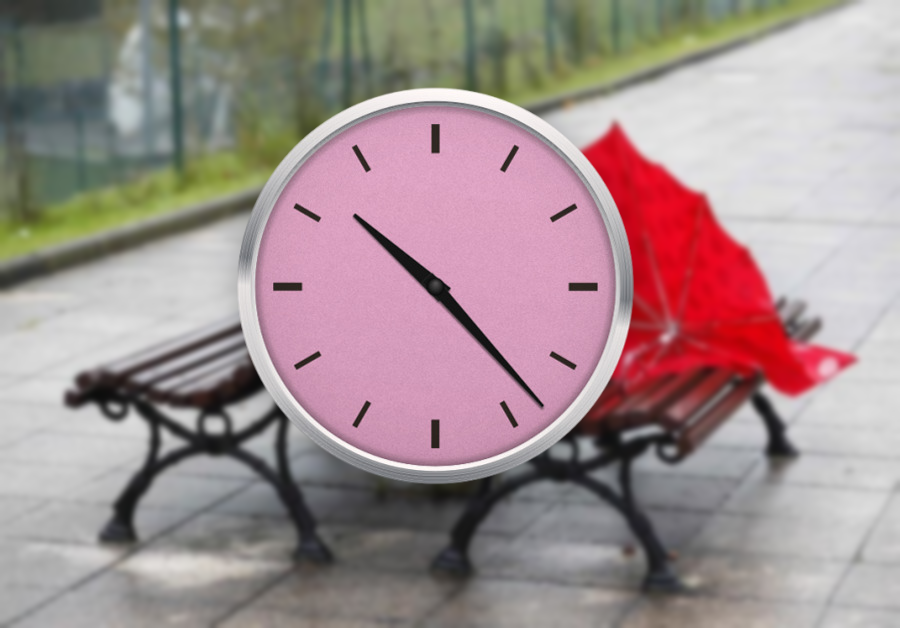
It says 10:23
